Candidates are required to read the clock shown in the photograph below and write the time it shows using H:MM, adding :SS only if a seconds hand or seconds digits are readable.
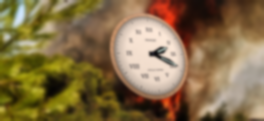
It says 2:19
